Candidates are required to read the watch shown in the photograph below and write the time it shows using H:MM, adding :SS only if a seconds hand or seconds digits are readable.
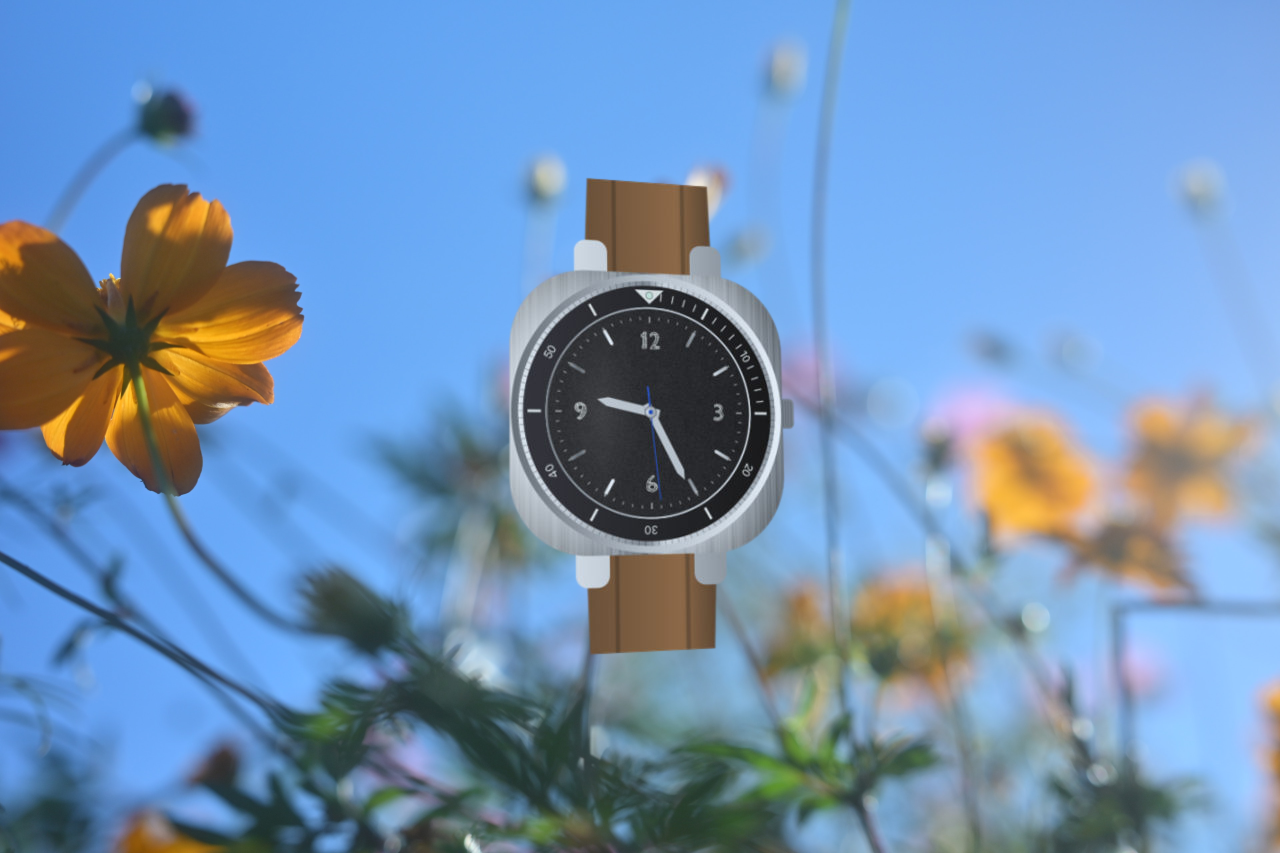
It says 9:25:29
